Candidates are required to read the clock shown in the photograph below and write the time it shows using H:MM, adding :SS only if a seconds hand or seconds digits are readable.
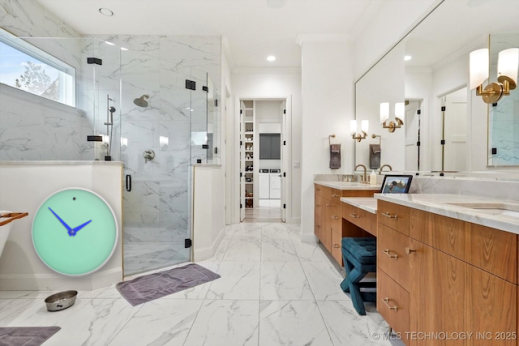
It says 1:52
